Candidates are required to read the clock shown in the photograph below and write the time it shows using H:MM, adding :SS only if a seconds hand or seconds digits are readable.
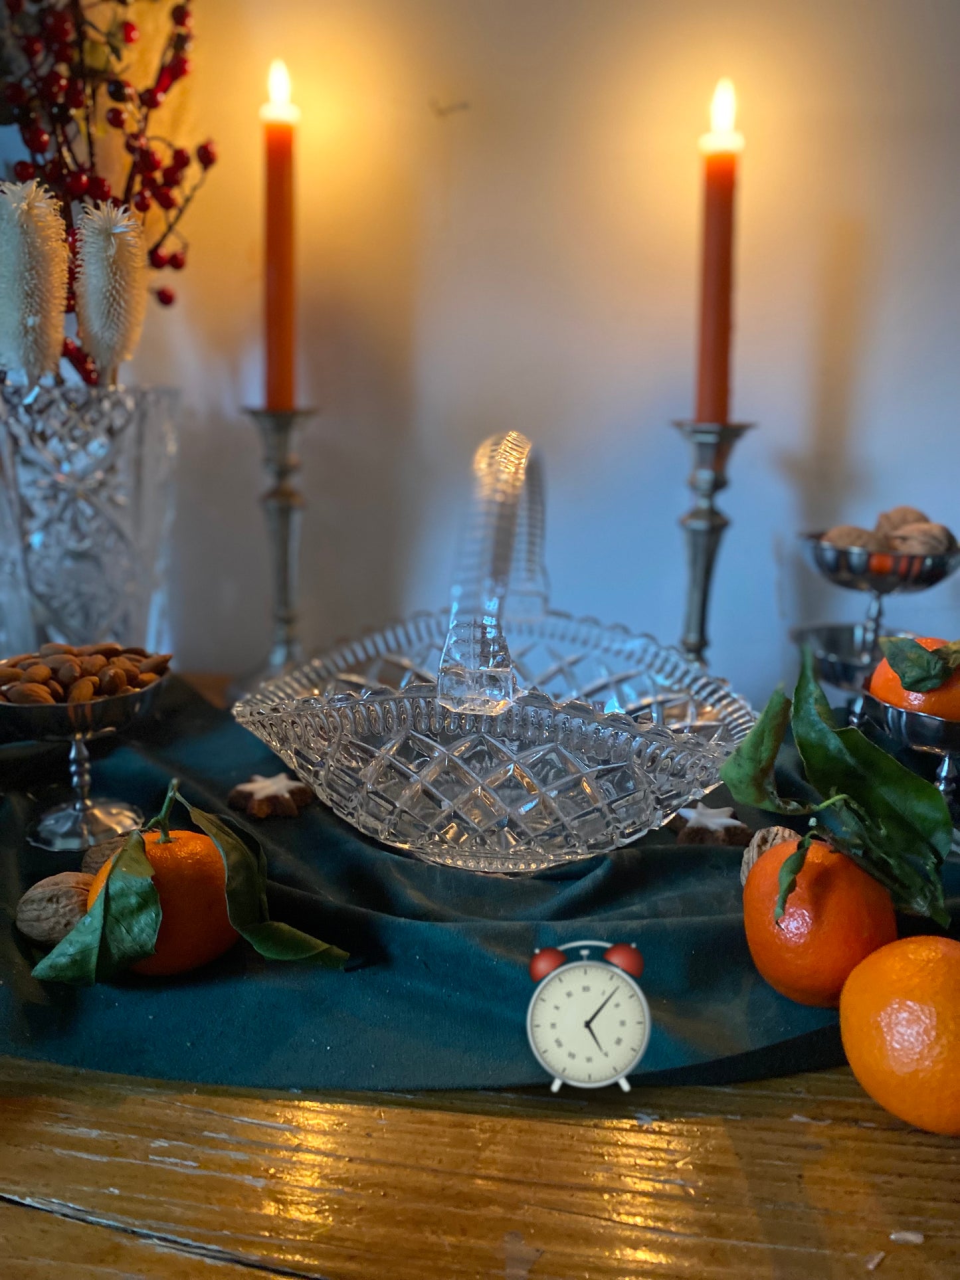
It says 5:07
